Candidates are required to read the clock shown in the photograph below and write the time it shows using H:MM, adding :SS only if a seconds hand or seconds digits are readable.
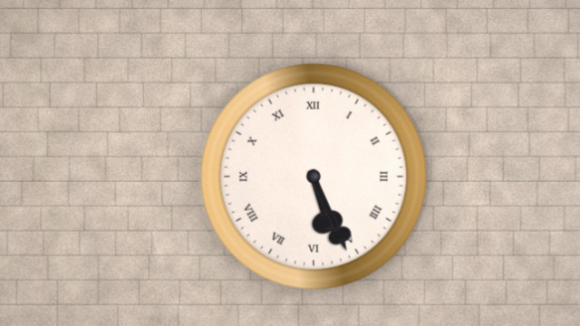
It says 5:26
